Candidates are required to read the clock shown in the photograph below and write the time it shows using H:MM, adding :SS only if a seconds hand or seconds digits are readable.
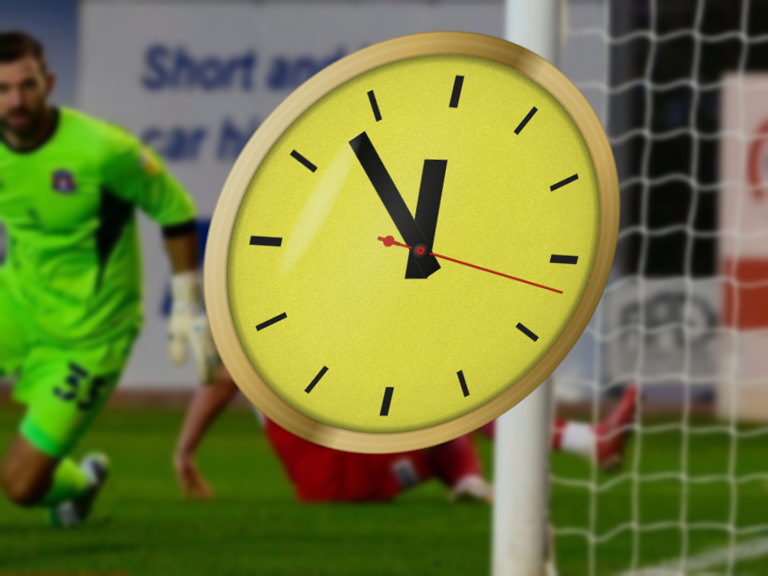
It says 11:53:17
